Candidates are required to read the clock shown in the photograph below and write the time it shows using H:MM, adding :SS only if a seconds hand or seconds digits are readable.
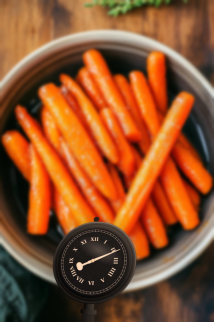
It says 8:11
